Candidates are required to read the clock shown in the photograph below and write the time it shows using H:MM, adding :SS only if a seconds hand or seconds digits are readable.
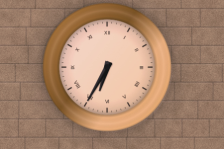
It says 6:35
